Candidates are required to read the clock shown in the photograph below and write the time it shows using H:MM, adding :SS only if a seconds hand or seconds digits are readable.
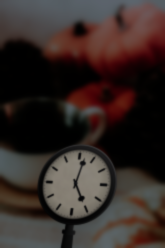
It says 5:02
